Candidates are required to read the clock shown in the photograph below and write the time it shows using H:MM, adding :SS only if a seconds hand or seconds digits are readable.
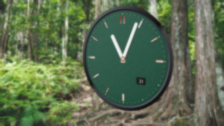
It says 11:04
